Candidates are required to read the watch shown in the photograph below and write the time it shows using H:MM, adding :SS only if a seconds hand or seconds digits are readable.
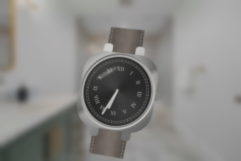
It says 6:34
